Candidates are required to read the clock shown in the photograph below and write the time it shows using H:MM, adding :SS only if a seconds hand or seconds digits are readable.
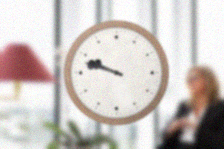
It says 9:48
